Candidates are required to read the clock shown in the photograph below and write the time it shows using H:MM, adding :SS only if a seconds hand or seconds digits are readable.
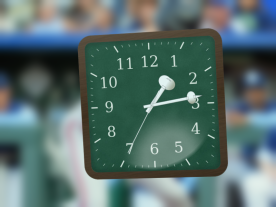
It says 1:13:35
